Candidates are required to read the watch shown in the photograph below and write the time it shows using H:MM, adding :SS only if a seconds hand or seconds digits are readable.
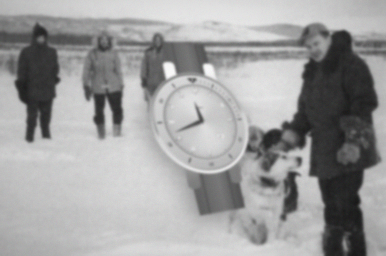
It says 11:42
